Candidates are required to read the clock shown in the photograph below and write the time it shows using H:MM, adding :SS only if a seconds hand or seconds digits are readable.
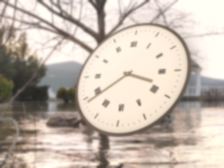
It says 3:39
